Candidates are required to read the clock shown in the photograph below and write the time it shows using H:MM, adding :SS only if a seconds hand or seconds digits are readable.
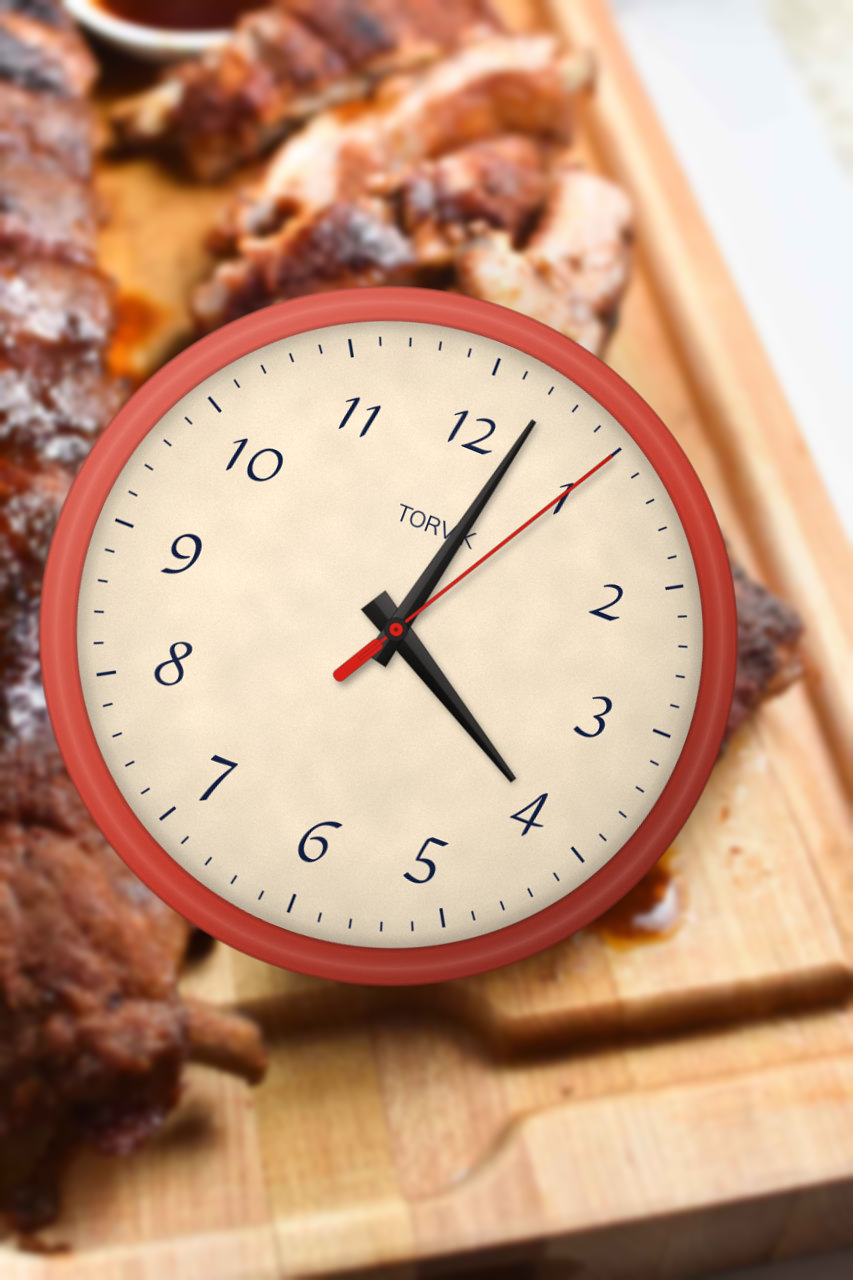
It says 4:02:05
